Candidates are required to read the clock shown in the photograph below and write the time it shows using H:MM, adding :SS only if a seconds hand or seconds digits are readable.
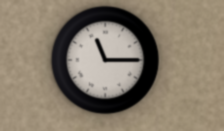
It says 11:15
